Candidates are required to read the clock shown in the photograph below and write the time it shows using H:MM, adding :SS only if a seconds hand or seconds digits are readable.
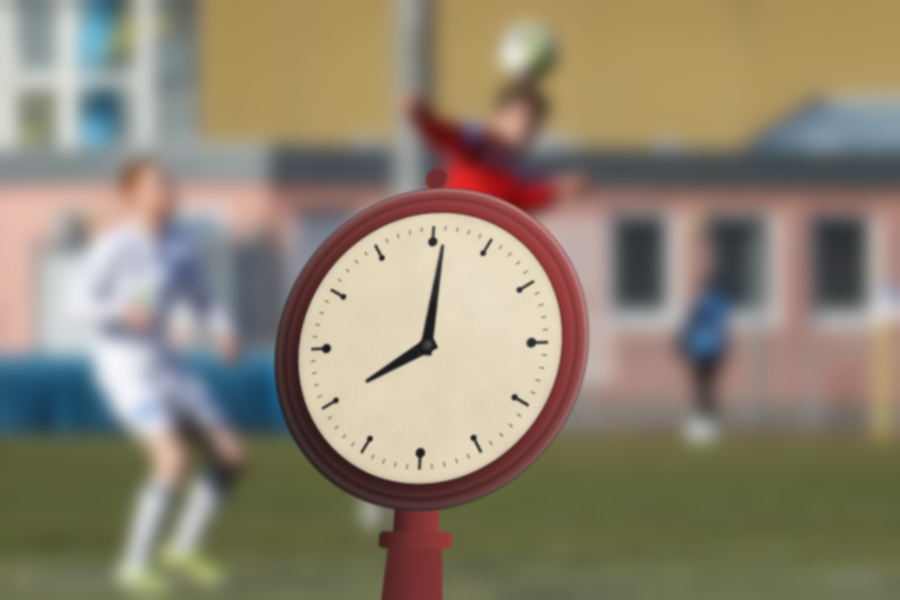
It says 8:01
